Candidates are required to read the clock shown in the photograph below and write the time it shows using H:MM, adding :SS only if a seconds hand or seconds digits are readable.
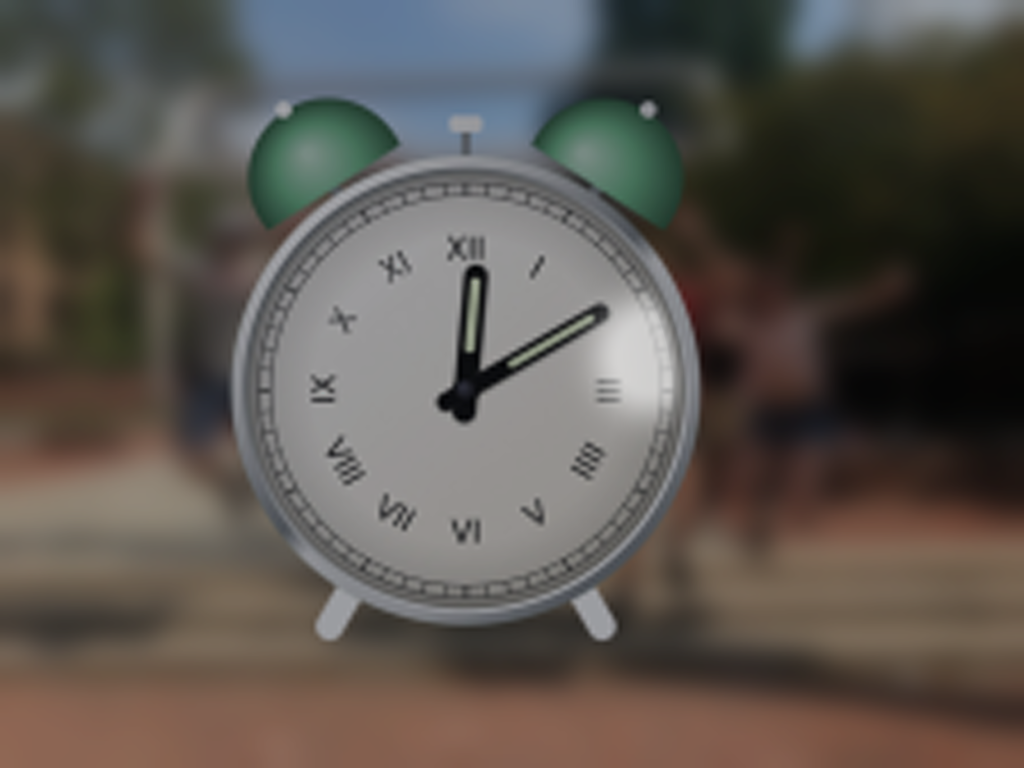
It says 12:10
